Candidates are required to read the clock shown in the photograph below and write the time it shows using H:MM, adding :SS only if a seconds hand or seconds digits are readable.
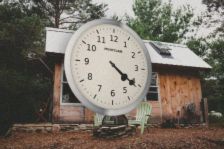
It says 4:21
